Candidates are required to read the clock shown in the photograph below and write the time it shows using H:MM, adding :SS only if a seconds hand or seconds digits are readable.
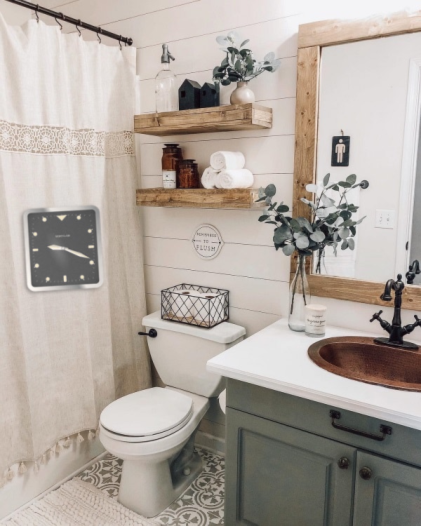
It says 9:19
